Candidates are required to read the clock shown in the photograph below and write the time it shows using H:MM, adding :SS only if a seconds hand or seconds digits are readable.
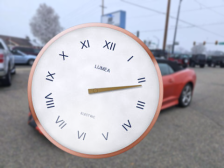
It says 2:11
